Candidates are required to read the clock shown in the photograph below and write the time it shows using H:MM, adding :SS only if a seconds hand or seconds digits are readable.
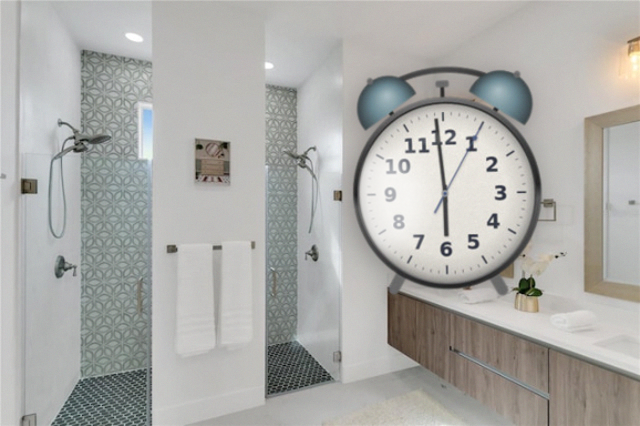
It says 5:59:05
